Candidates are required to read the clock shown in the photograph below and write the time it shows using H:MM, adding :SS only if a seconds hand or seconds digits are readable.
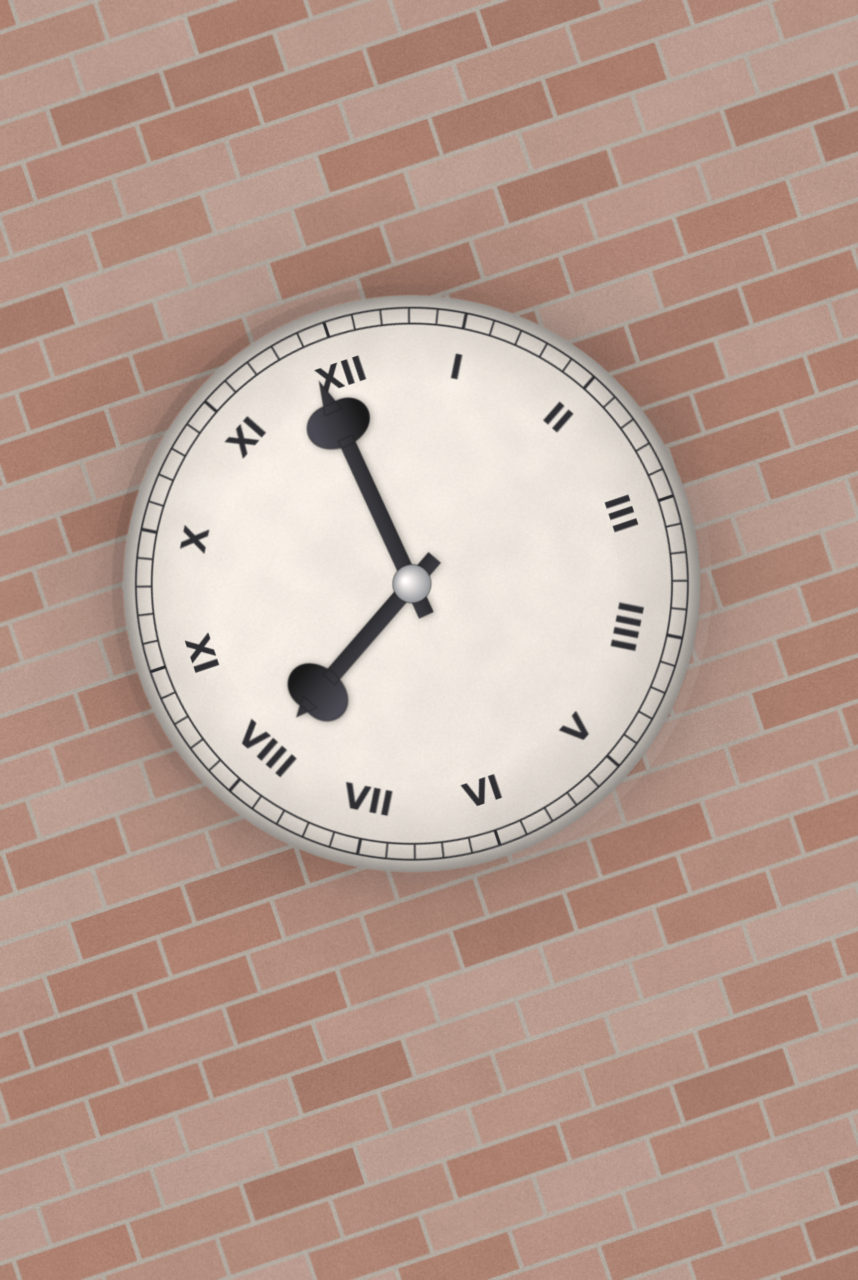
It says 7:59
